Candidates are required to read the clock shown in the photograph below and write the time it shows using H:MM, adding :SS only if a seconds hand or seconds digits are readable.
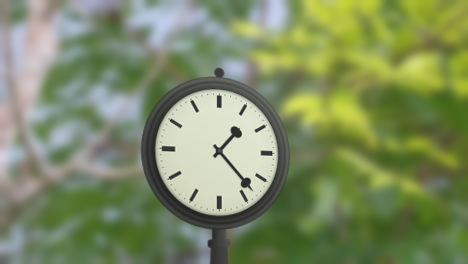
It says 1:23
